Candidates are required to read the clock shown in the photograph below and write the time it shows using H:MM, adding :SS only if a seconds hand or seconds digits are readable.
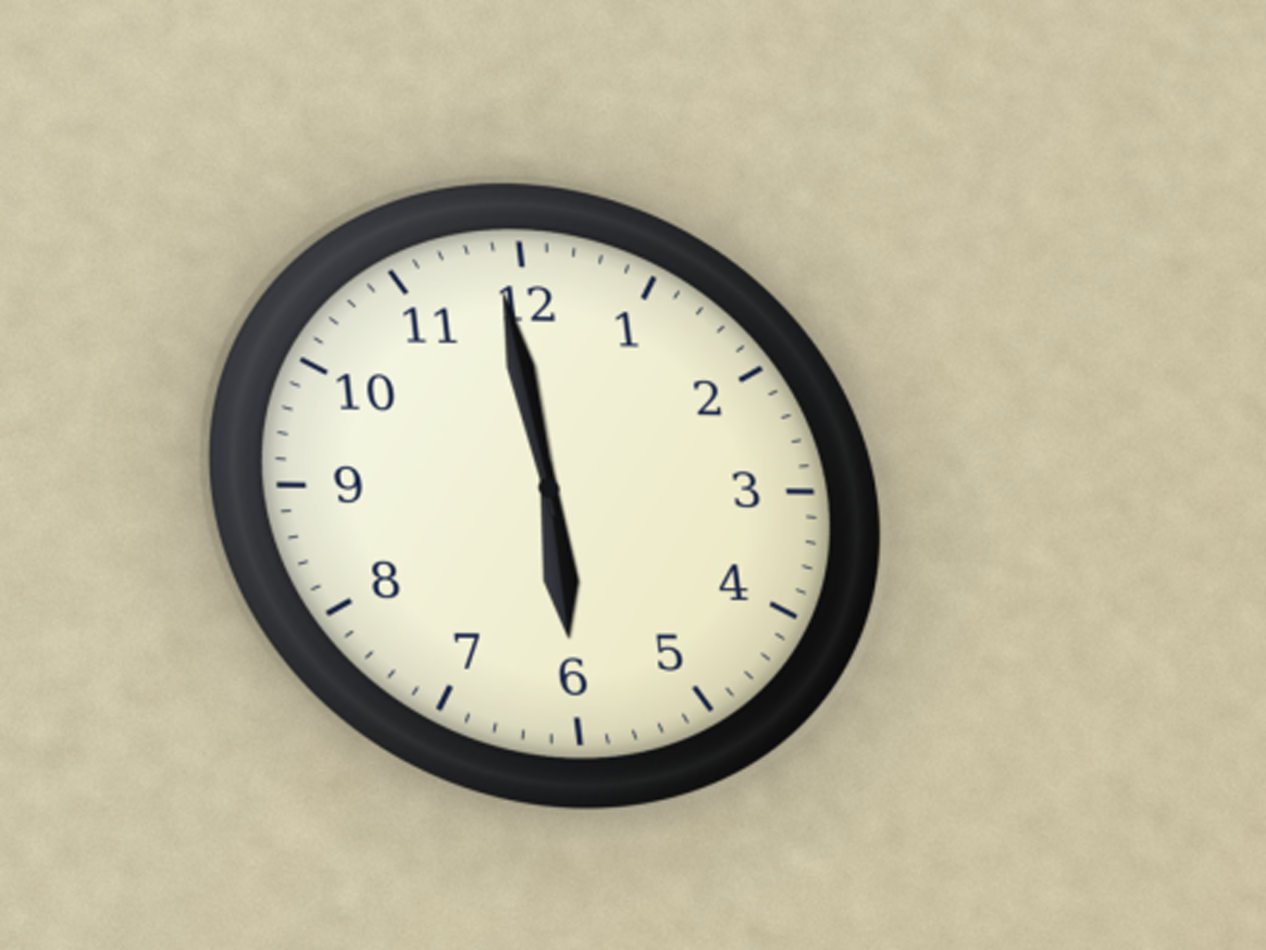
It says 5:59
